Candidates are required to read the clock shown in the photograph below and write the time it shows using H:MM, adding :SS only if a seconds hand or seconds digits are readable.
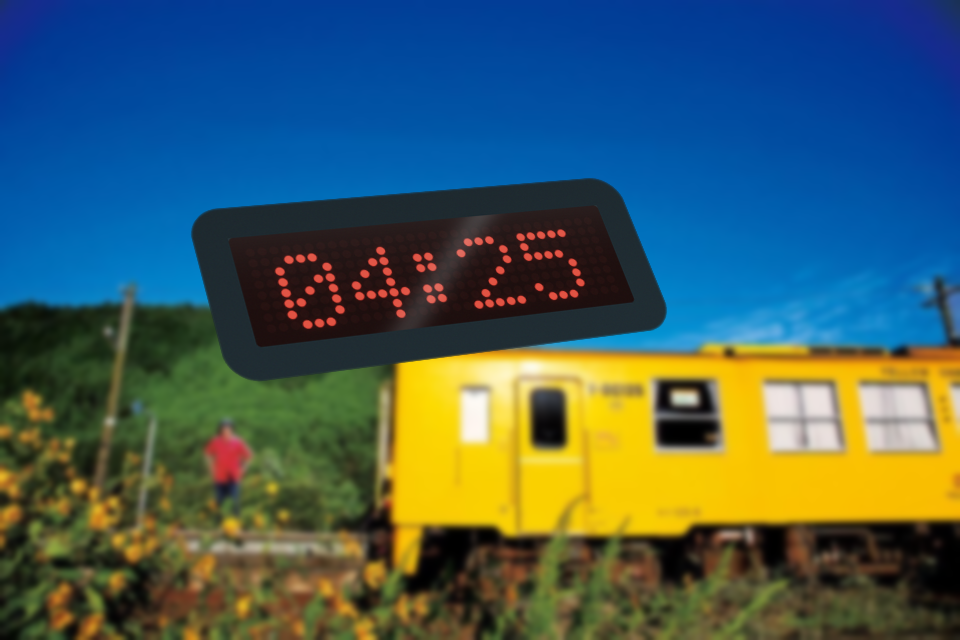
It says 4:25
